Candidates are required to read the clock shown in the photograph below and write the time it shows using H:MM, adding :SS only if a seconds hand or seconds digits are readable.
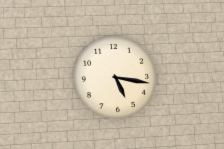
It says 5:17
